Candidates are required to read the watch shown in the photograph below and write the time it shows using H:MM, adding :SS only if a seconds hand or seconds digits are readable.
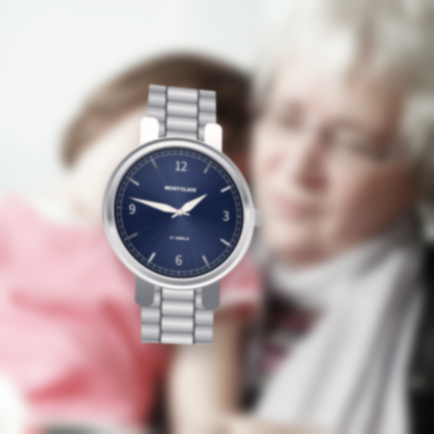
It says 1:47
